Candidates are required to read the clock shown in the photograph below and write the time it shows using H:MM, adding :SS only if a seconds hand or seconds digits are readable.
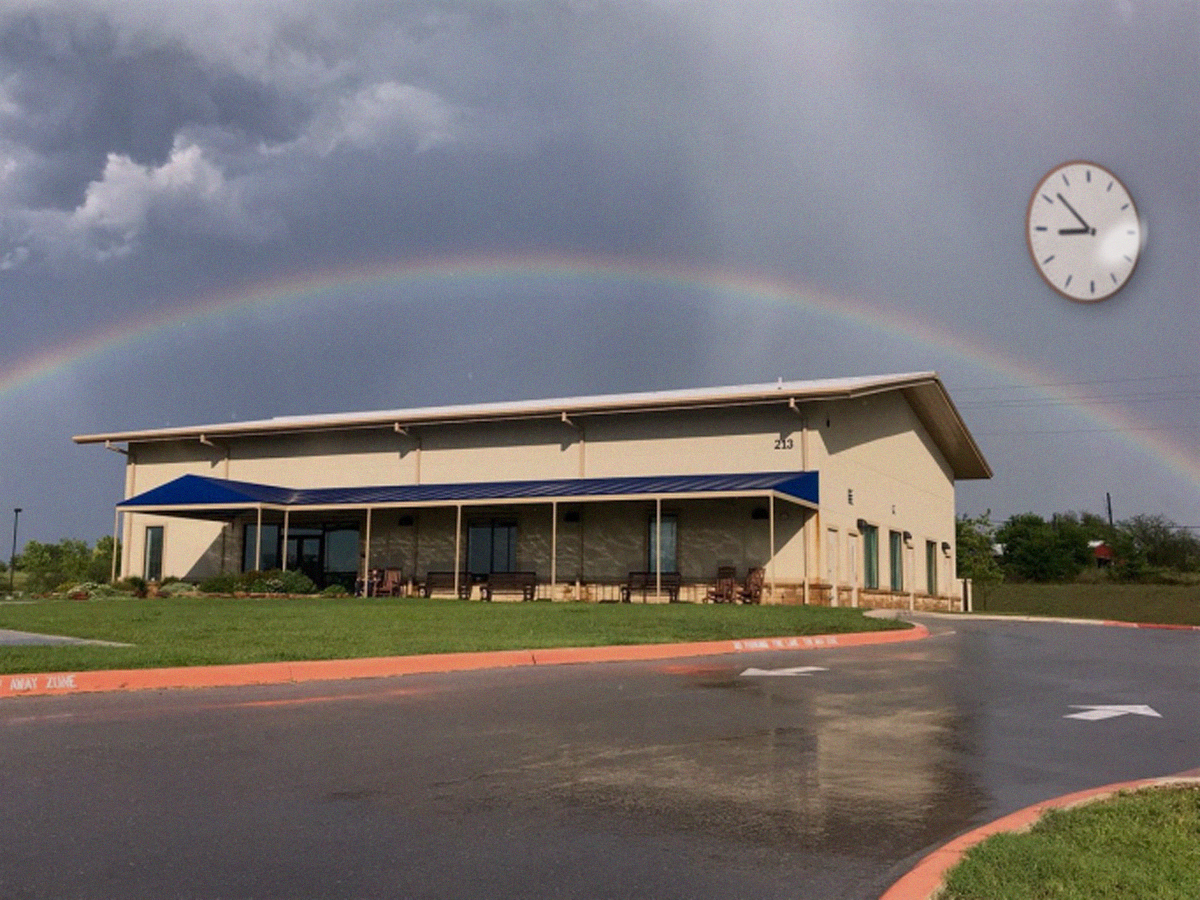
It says 8:52
